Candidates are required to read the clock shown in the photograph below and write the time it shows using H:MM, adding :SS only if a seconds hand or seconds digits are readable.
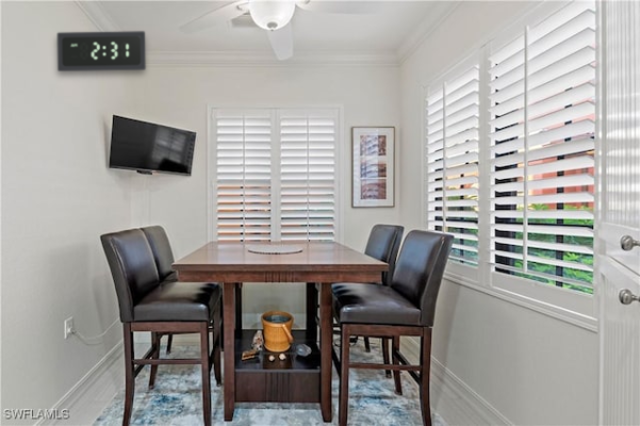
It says 2:31
